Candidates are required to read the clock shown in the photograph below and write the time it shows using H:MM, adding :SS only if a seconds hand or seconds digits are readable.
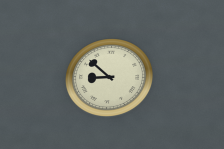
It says 8:52
